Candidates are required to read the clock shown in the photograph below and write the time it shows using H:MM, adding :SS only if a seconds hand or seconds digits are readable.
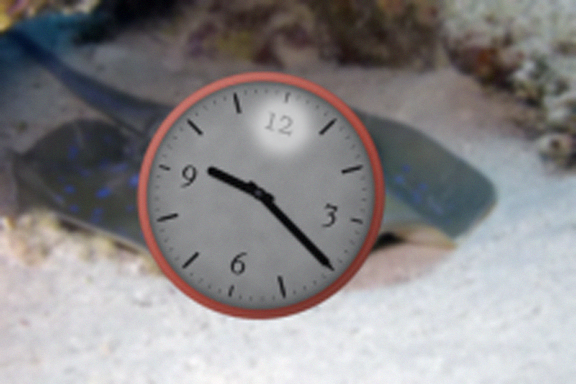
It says 9:20
